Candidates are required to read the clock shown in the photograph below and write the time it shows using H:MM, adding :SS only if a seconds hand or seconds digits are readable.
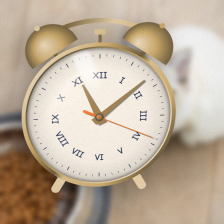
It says 11:08:19
